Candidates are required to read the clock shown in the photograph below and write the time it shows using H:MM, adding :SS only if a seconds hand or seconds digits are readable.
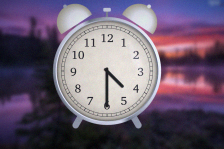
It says 4:30
